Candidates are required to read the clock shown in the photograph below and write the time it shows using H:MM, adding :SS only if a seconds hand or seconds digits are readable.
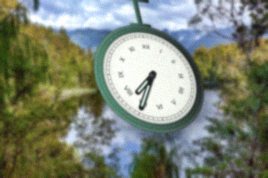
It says 7:35
